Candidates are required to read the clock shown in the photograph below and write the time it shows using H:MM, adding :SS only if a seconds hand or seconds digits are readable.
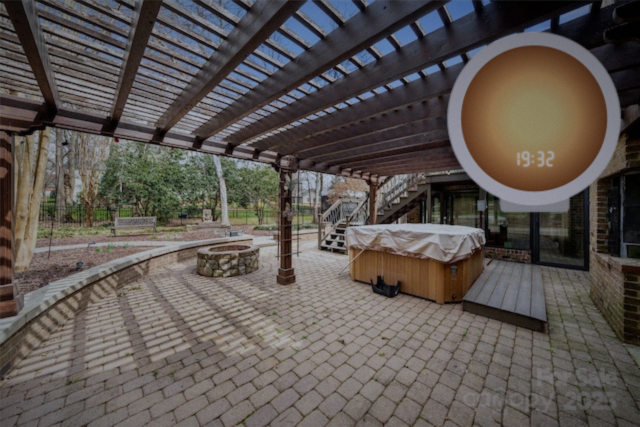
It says 19:32
